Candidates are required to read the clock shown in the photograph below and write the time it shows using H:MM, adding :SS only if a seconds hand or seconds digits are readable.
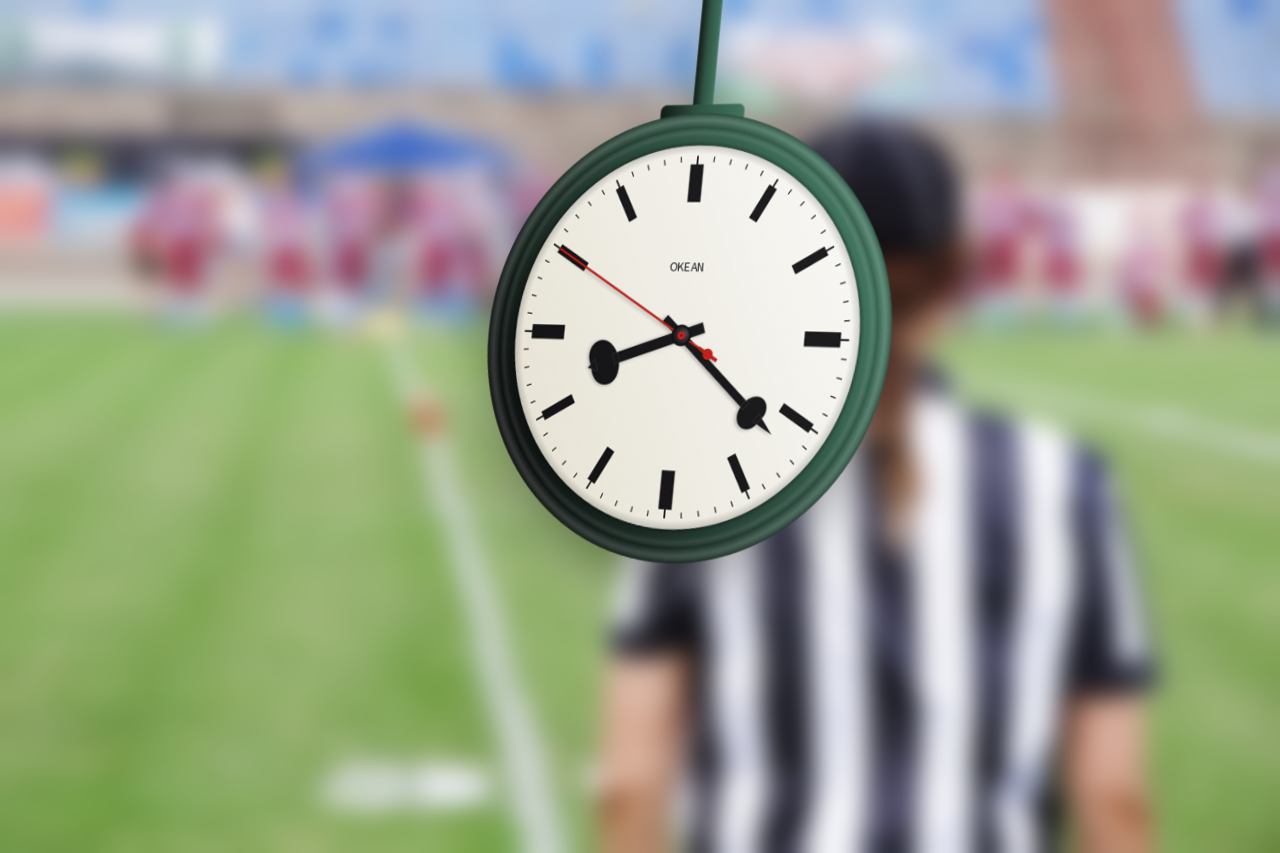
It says 8:21:50
